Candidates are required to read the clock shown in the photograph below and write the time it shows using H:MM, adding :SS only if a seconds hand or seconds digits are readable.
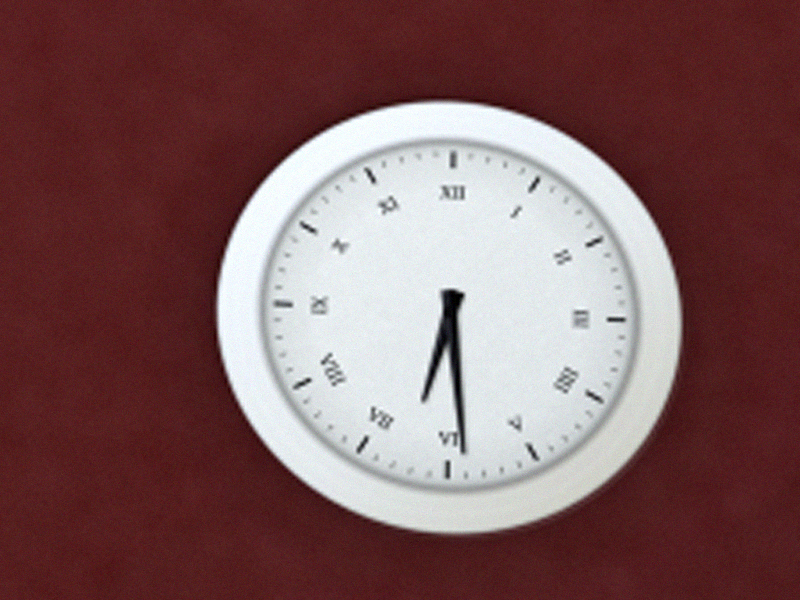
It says 6:29
